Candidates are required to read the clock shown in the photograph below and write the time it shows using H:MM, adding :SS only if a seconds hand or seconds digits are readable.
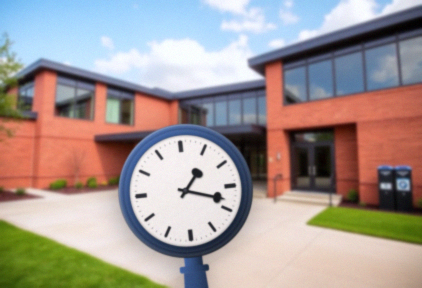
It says 1:18
